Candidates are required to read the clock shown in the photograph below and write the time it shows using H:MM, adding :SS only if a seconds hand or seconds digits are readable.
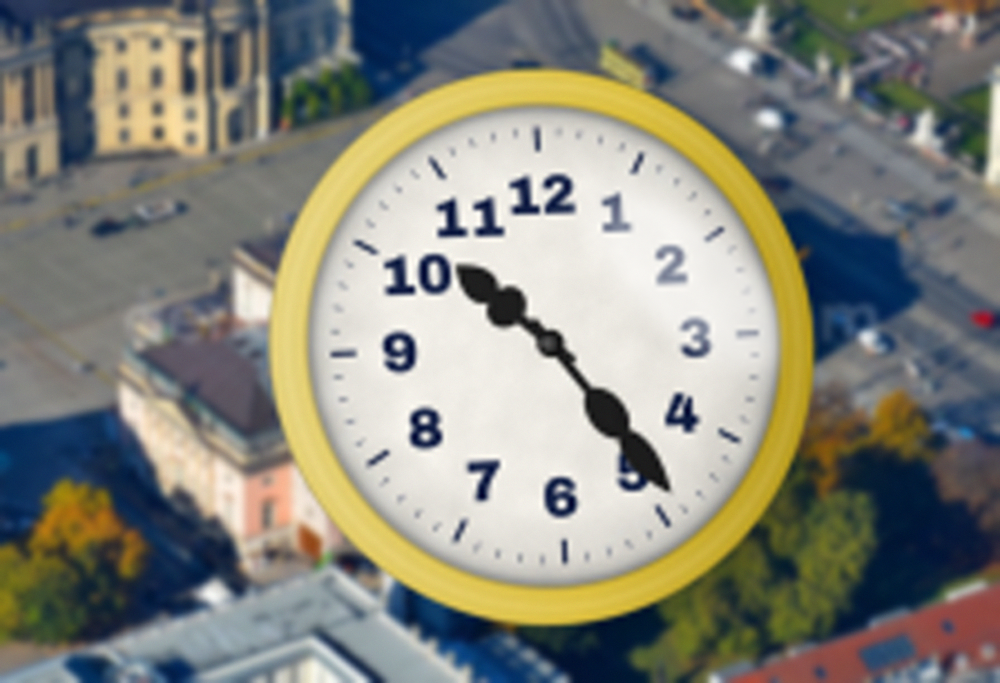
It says 10:24
